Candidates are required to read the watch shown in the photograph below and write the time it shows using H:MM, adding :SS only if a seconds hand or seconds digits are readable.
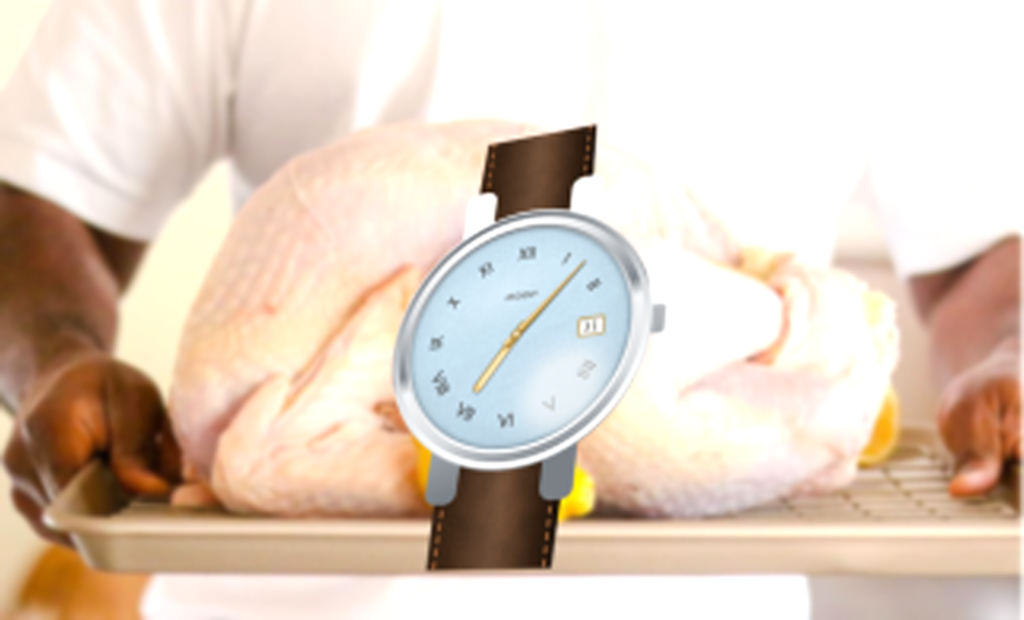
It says 7:07
